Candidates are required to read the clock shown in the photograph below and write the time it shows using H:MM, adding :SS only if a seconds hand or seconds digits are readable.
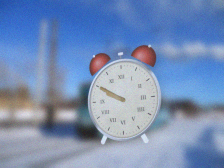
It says 9:50
